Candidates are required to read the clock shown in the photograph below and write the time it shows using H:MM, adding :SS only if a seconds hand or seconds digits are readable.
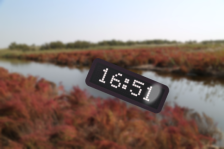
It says 16:51
